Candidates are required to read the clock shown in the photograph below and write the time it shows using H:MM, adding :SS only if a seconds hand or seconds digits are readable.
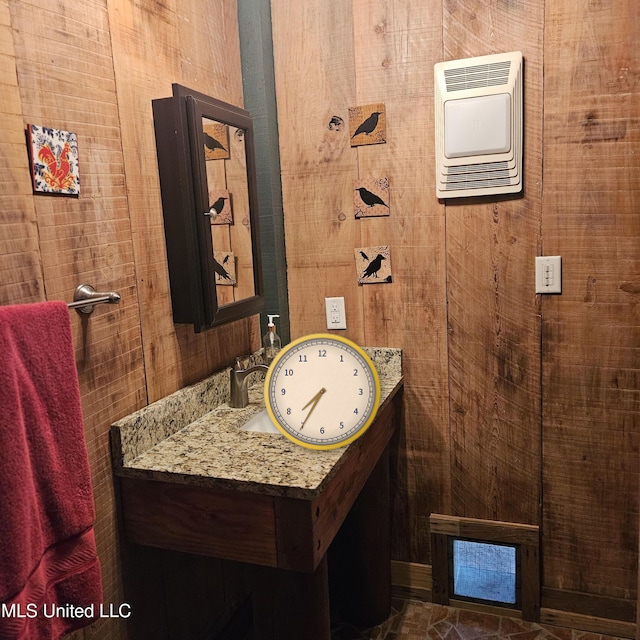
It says 7:35
